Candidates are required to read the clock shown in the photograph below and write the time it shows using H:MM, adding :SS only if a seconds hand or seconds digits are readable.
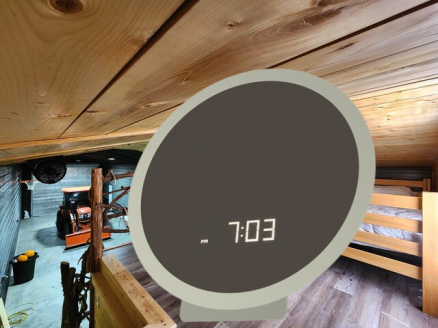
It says 7:03
